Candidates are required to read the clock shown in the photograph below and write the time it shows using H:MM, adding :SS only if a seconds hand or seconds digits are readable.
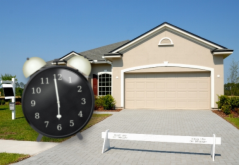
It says 5:59
